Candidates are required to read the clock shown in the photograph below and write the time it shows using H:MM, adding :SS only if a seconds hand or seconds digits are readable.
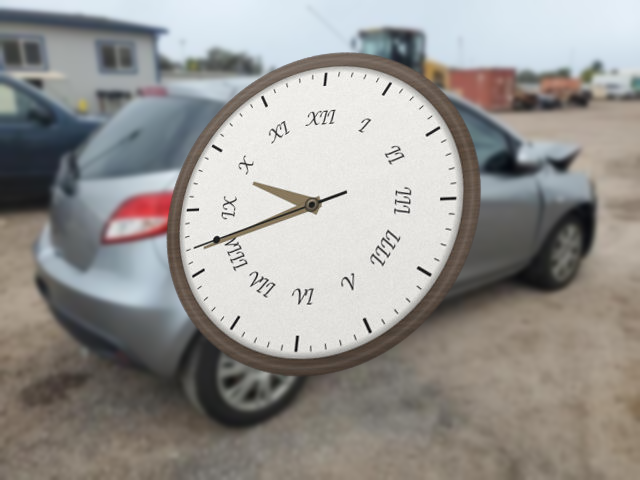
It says 9:41:42
